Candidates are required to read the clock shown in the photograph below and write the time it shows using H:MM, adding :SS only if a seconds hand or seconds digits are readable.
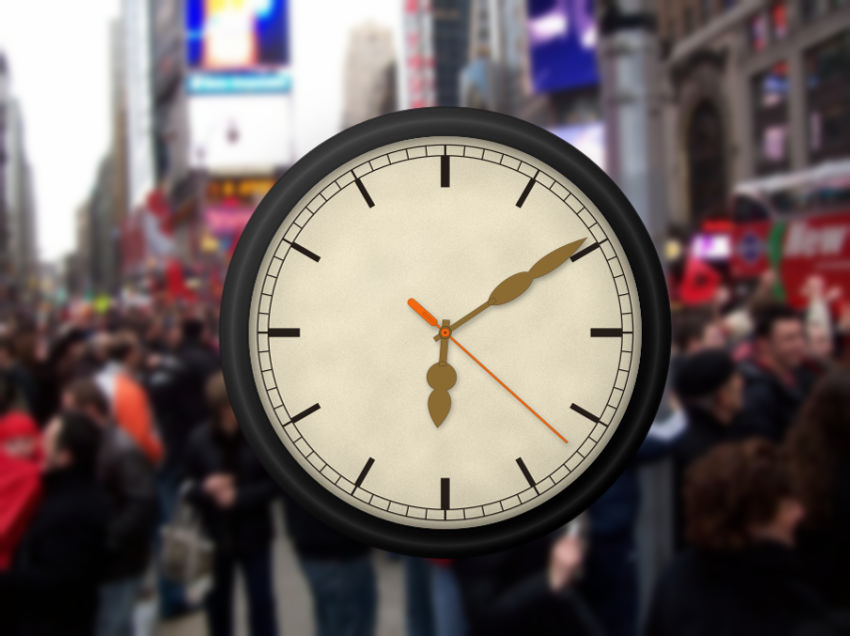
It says 6:09:22
